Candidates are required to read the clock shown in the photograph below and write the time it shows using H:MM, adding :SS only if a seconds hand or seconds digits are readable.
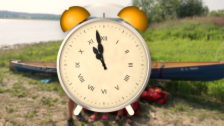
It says 10:58
